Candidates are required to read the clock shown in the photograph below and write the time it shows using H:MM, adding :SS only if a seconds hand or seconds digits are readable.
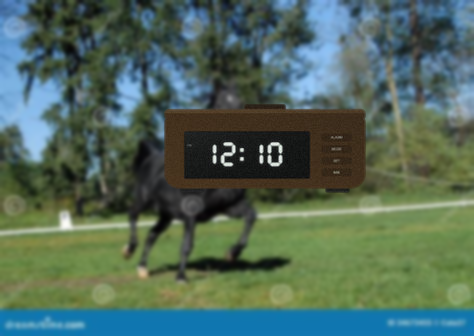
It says 12:10
